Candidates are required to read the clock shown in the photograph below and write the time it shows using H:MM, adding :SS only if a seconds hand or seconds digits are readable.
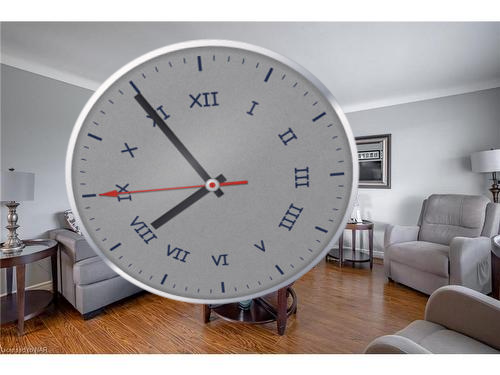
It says 7:54:45
